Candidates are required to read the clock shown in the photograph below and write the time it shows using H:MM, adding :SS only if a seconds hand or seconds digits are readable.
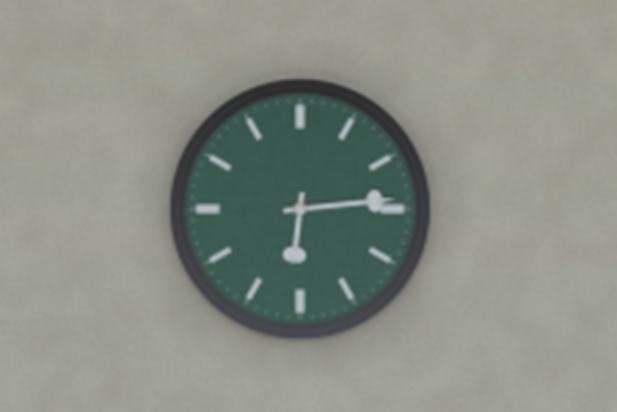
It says 6:14
